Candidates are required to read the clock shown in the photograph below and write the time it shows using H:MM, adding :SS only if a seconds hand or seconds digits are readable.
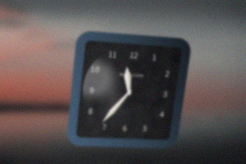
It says 11:36
